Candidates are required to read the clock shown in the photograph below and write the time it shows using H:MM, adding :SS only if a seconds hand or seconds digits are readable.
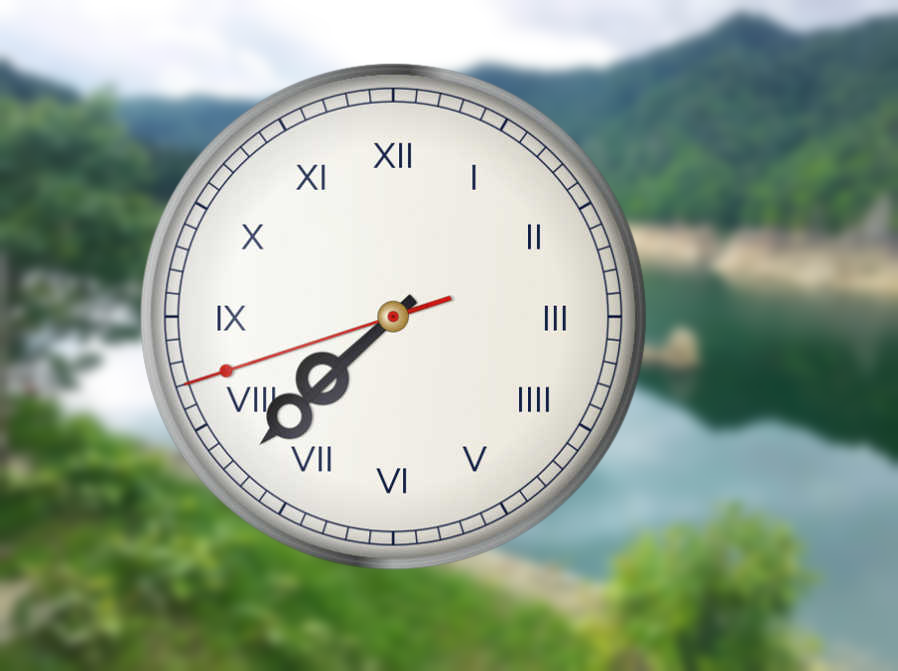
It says 7:37:42
